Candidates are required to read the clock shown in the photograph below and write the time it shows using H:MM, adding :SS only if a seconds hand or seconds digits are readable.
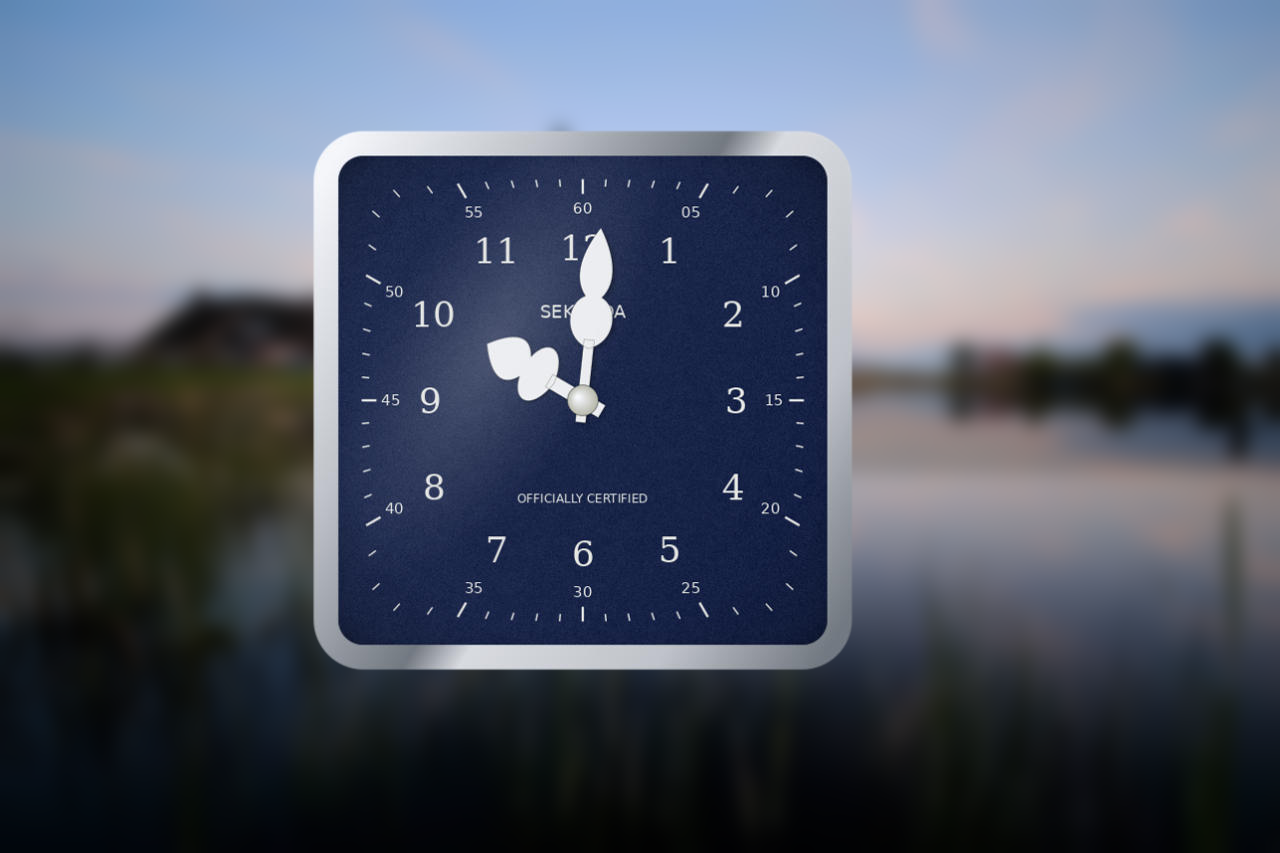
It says 10:01
